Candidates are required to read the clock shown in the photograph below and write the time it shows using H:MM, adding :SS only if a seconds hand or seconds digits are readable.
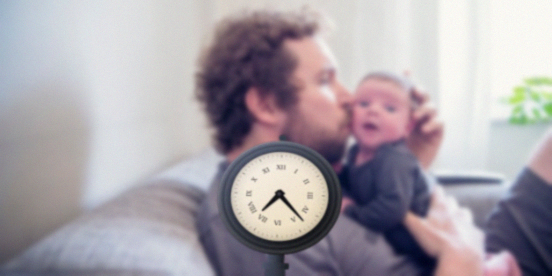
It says 7:23
